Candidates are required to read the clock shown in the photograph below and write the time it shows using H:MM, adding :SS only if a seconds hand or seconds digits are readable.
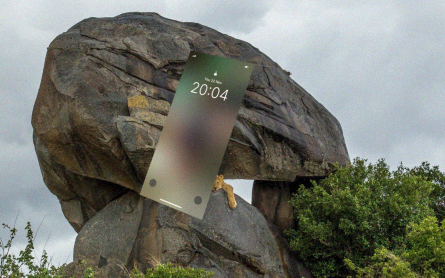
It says 20:04
